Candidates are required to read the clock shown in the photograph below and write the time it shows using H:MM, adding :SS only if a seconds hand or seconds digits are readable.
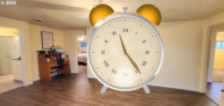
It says 11:24
